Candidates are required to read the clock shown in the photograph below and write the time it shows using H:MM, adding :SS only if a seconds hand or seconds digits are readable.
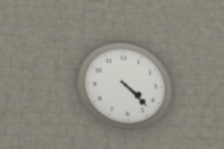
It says 4:23
